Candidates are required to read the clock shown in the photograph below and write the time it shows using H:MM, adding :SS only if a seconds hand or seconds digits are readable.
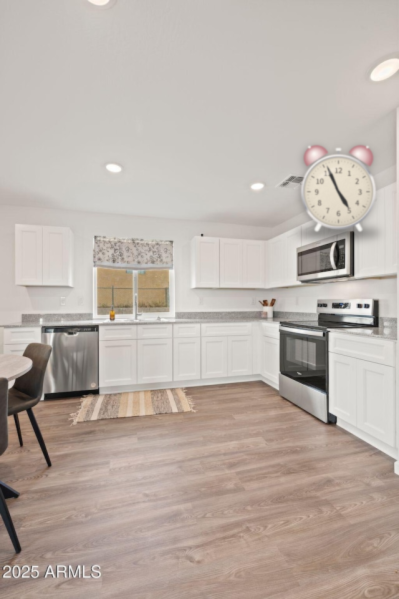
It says 4:56
